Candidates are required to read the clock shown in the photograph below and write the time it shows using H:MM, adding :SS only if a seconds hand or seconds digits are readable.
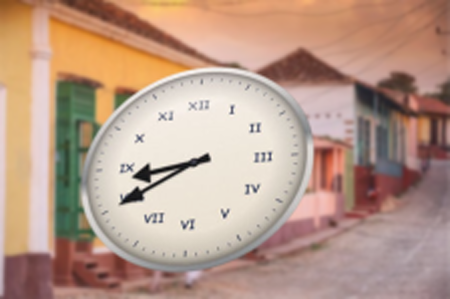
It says 8:40
